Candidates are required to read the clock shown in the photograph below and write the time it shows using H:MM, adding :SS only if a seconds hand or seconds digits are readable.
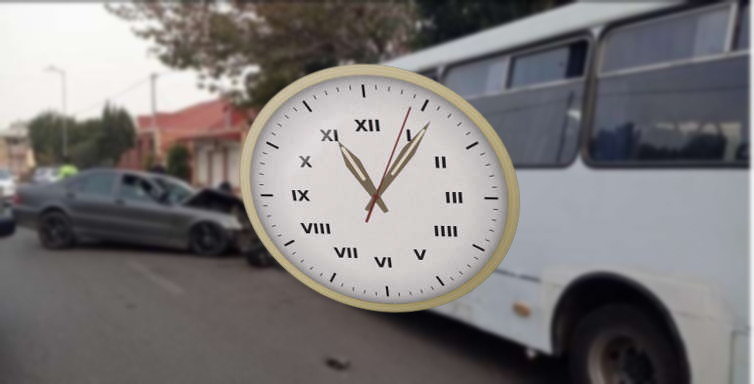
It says 11:06:04
